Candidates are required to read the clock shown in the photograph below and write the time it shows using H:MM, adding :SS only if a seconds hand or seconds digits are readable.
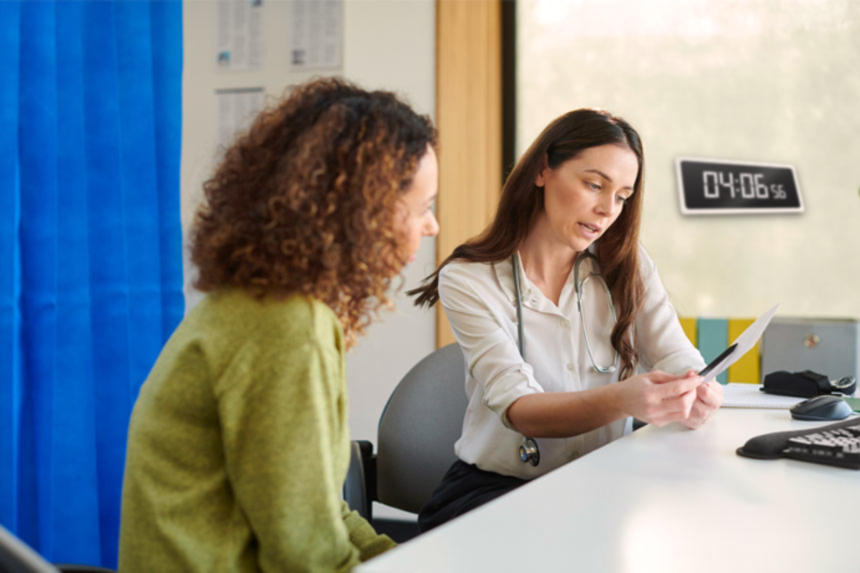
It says 4:06
